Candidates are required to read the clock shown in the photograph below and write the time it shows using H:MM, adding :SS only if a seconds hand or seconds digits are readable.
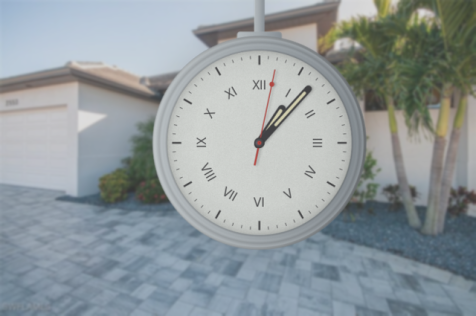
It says 1:07:02
